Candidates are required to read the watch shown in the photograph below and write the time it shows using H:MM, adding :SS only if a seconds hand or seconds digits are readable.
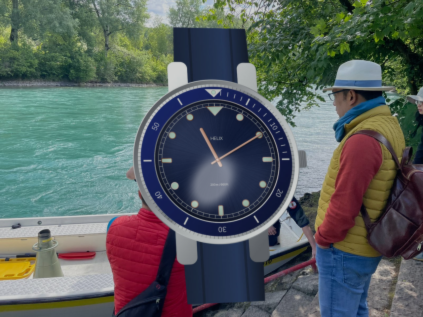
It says 11:10
